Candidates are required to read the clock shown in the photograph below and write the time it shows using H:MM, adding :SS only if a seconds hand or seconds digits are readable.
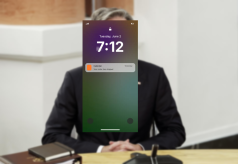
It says 7:12
